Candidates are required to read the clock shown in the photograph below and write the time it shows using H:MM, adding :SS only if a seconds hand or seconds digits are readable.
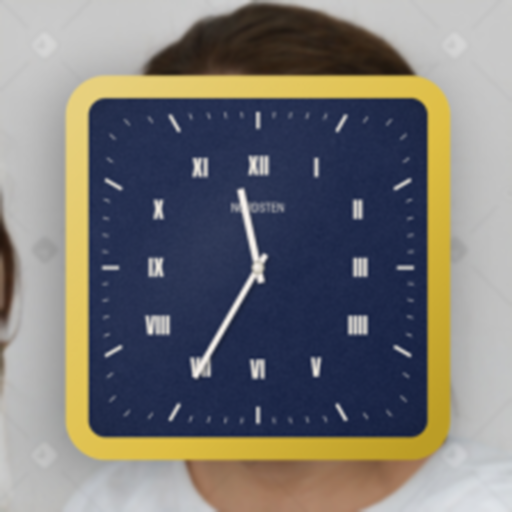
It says 11:35
